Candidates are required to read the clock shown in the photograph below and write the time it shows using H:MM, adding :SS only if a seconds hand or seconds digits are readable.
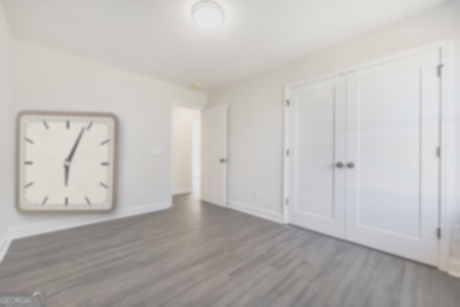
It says 6:04
